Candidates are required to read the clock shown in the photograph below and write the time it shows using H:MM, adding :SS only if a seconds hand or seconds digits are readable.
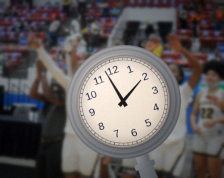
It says 1:58
